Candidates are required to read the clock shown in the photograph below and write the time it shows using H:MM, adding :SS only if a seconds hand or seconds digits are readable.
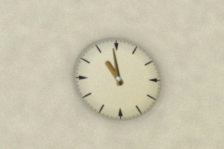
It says 10:59
